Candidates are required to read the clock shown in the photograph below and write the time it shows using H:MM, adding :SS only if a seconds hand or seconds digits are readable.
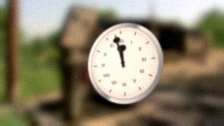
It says 11:58
